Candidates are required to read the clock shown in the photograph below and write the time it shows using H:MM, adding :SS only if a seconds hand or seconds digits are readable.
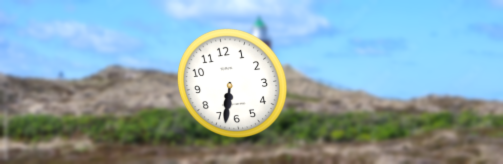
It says 6:33
